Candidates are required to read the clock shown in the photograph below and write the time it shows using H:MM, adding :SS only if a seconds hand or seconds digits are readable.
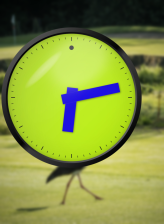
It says 6:13
